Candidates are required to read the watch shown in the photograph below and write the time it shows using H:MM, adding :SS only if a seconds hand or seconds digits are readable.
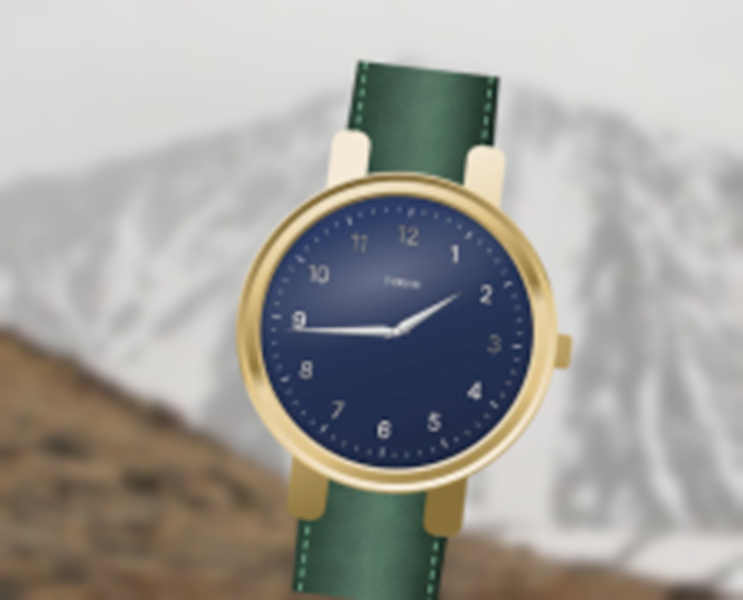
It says 1:44
